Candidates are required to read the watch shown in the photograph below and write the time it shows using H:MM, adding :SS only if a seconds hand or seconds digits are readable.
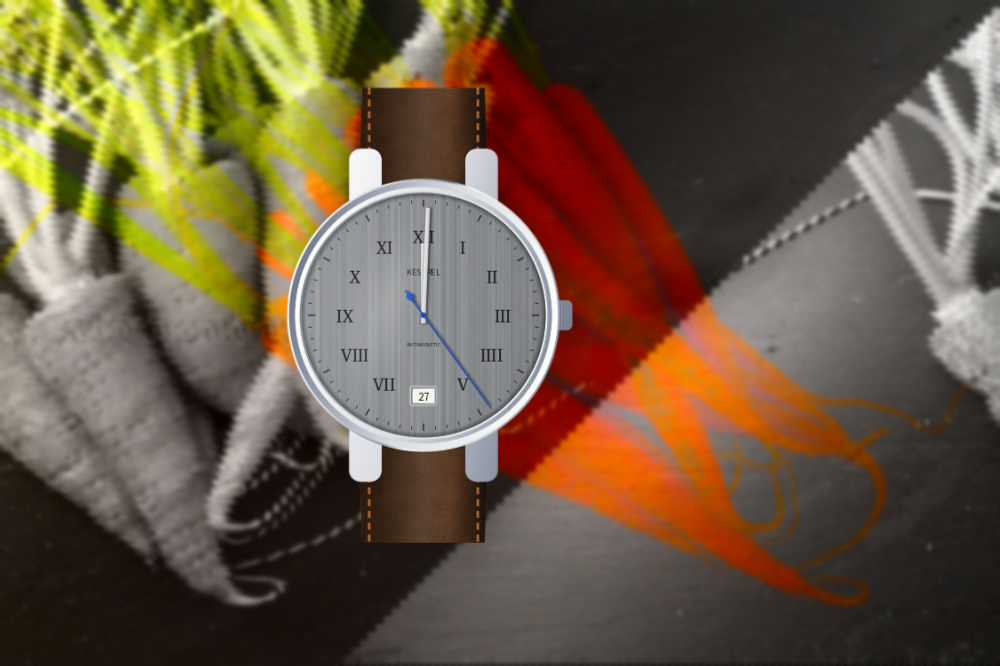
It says 12:00:24
